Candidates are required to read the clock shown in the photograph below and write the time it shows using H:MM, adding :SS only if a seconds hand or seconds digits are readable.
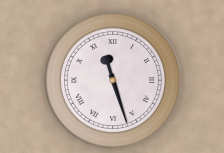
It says 11:27
